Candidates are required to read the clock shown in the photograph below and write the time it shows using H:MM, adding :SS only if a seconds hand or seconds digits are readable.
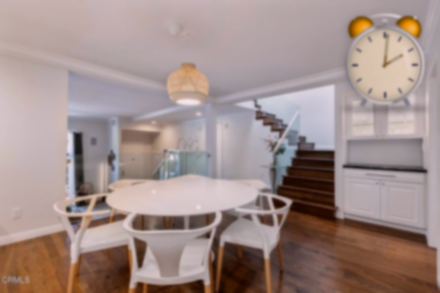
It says 2:01
